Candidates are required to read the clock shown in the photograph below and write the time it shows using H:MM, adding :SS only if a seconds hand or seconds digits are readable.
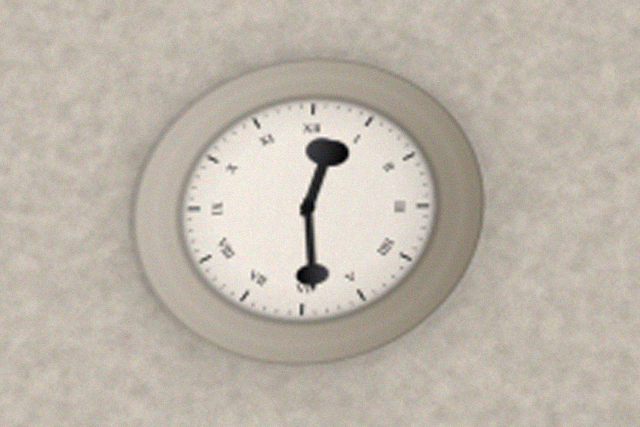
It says 12:29
